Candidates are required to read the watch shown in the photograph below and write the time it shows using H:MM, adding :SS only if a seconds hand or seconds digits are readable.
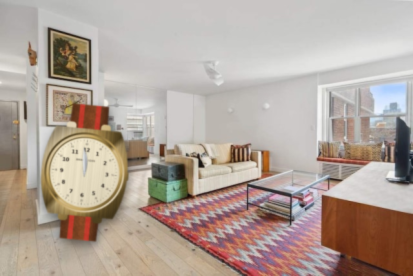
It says 11:59
